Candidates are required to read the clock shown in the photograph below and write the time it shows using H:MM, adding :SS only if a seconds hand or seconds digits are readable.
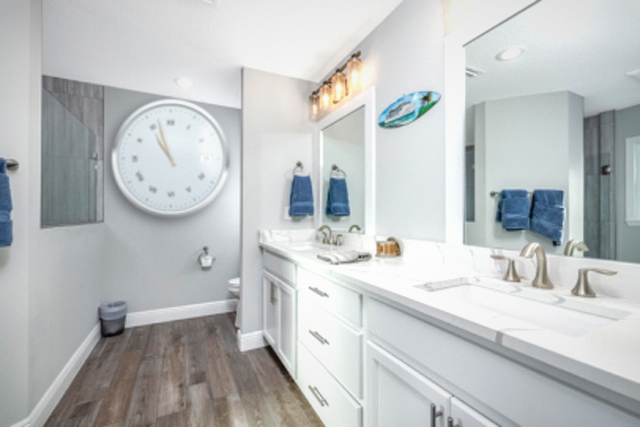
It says 10:57
